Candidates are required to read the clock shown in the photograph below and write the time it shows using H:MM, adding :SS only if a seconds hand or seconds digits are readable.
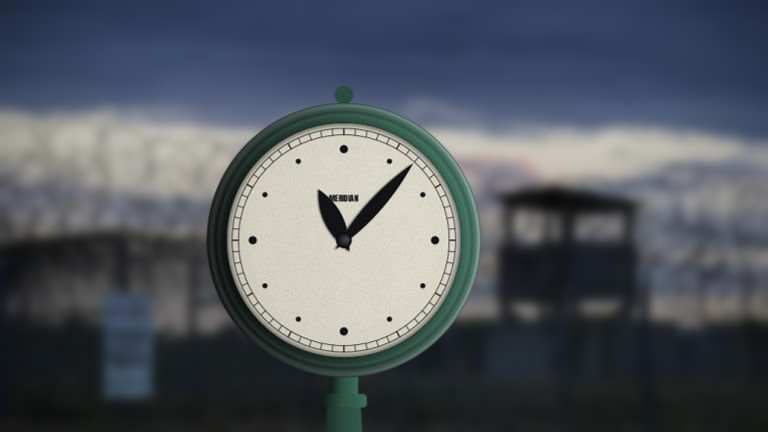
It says 11:07
